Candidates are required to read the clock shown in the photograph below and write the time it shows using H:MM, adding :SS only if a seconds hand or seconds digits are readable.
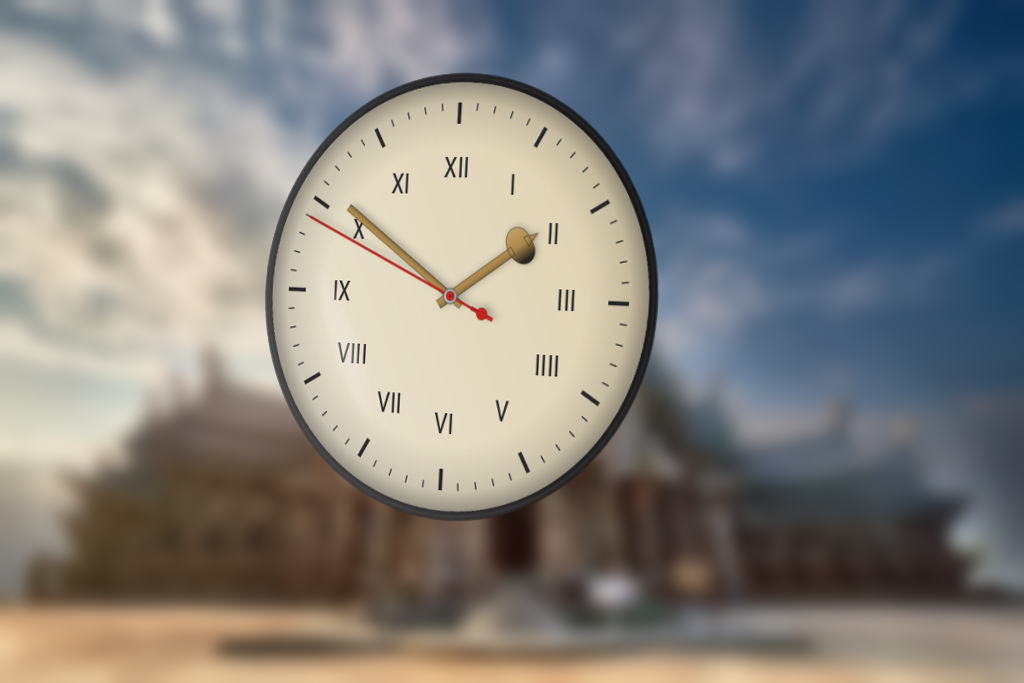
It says 1:50:49
